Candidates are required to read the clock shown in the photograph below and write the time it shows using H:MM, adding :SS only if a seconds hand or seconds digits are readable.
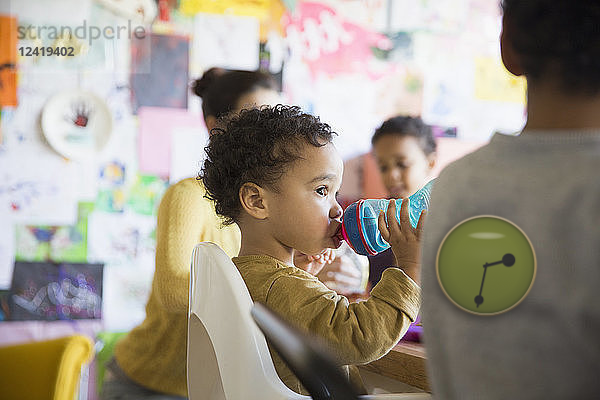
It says 2:32
